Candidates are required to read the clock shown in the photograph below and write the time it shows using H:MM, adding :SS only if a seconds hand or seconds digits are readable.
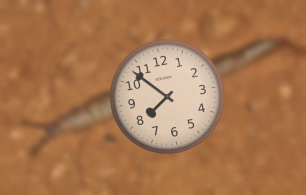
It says 7:53
